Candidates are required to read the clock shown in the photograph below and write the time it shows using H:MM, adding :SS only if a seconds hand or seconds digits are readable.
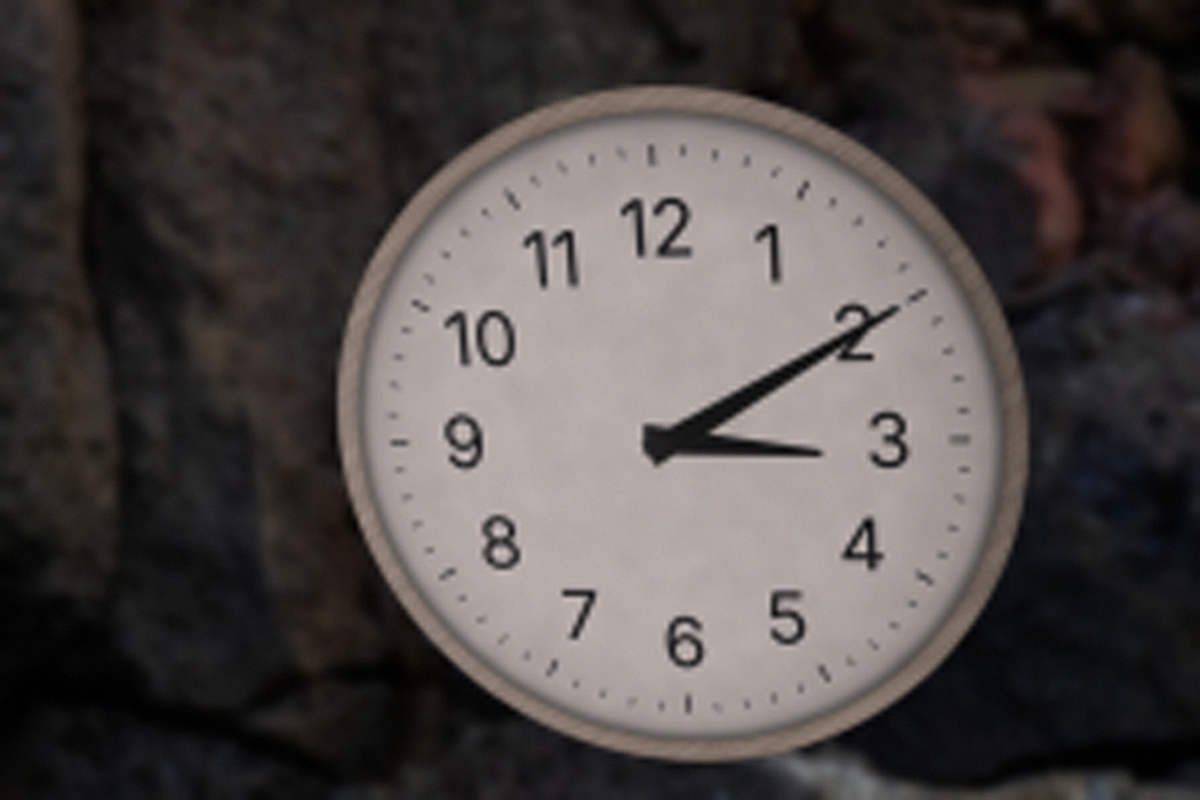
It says 3:10
